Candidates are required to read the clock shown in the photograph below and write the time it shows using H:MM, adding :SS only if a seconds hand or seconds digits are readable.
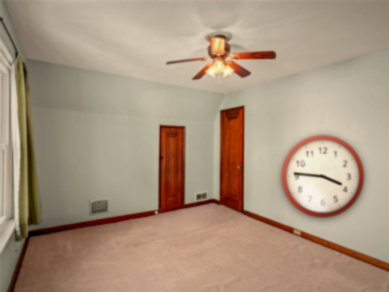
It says 3:46
